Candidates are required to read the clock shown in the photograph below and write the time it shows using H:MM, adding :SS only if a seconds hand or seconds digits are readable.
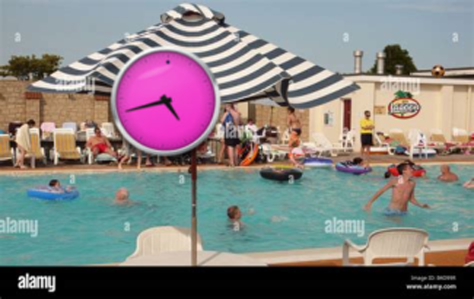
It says 4:42
